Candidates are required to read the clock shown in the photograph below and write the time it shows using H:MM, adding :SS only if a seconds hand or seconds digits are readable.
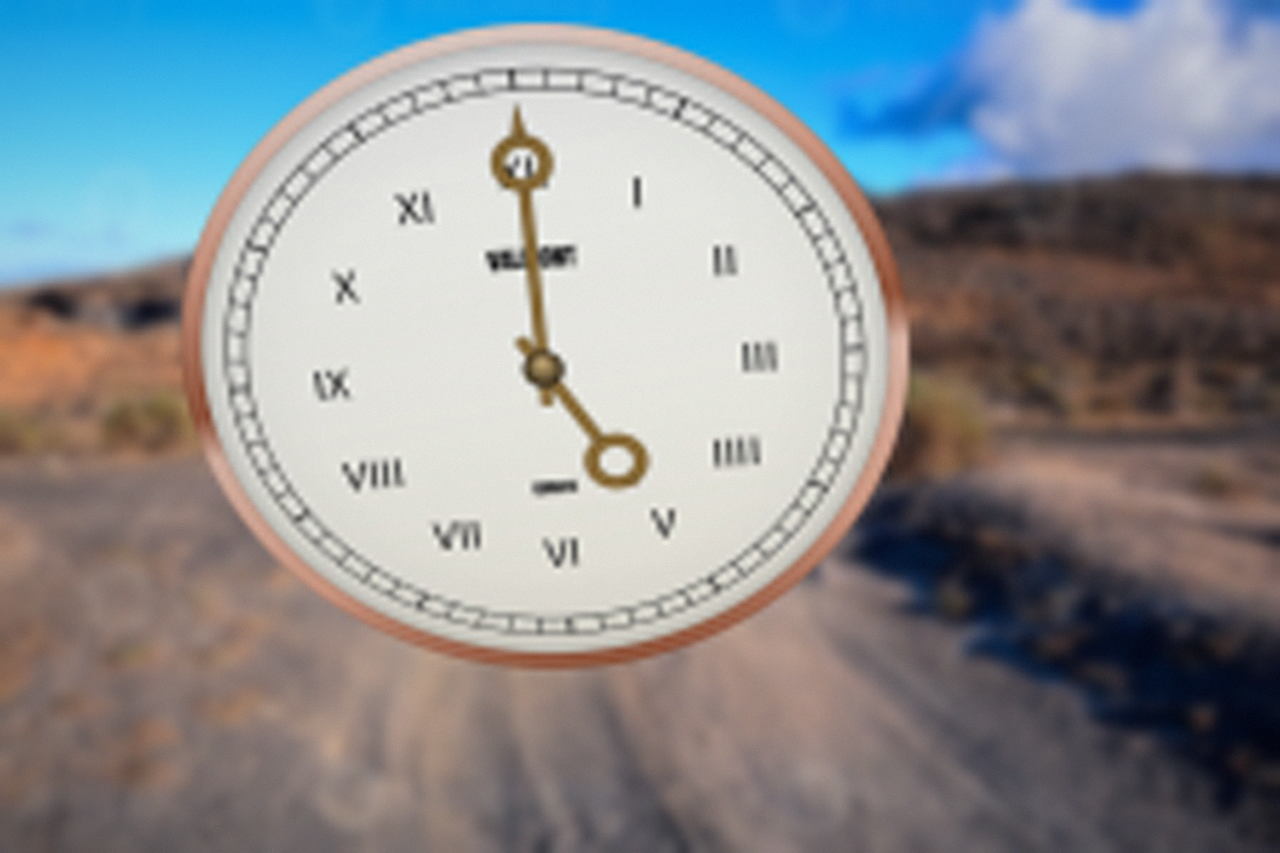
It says 5:00
